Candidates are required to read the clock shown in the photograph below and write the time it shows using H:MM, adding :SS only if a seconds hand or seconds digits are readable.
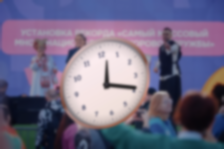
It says 12:19
